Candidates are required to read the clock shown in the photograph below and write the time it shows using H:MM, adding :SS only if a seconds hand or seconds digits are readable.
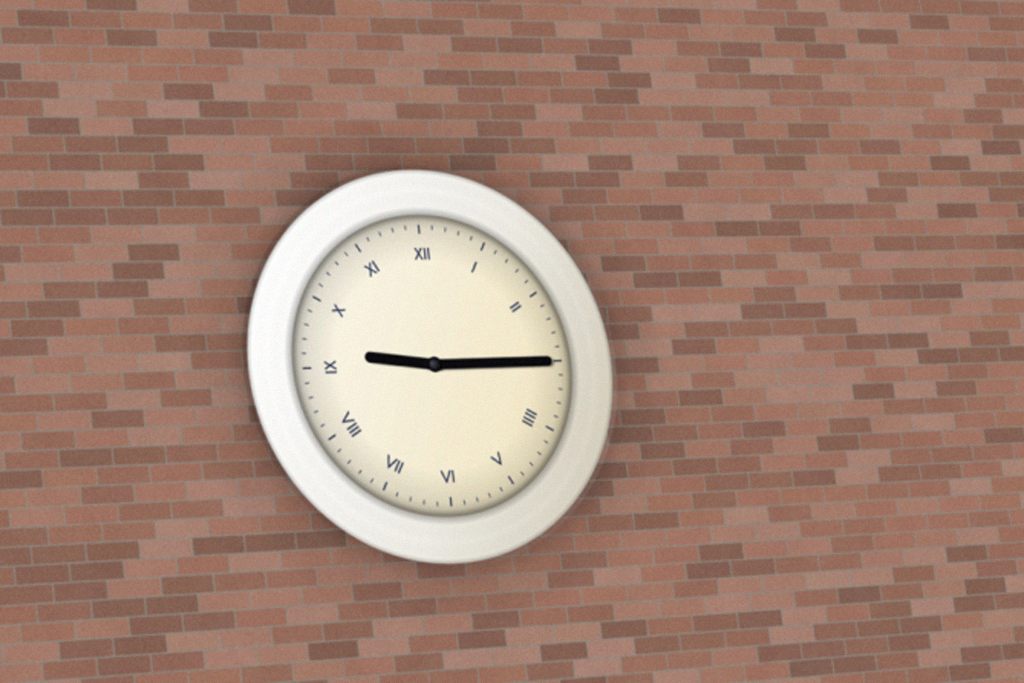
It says 9:15
